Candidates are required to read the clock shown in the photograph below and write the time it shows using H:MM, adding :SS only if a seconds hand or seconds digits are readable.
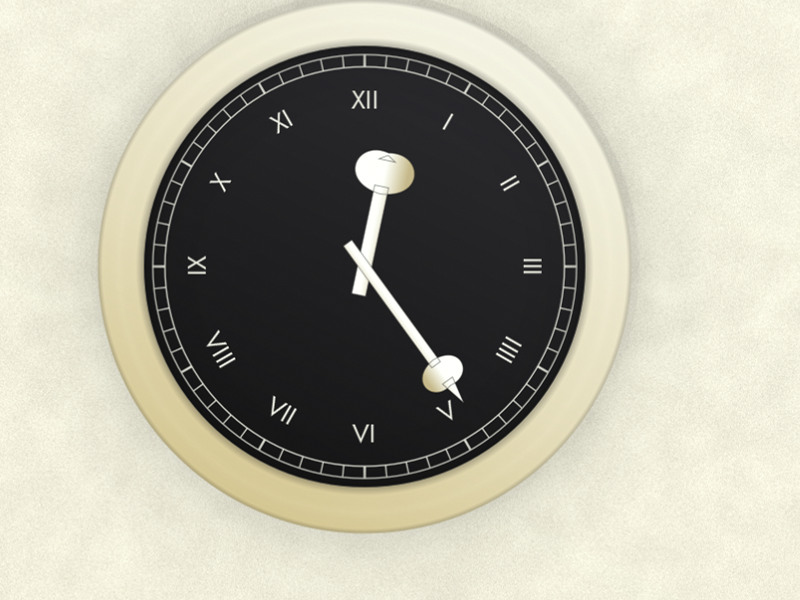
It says 12:24
